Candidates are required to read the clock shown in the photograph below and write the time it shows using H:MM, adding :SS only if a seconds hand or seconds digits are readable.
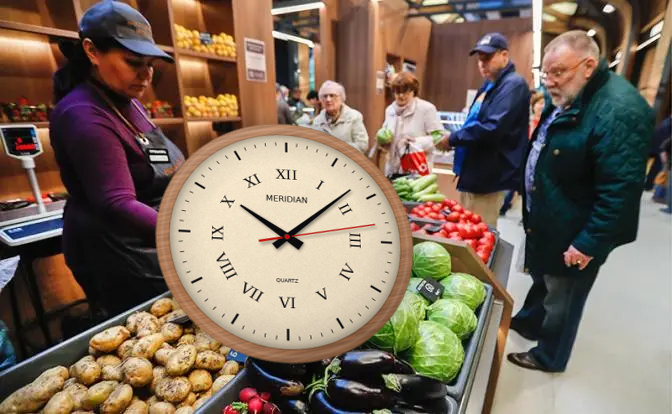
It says 10:08:13
